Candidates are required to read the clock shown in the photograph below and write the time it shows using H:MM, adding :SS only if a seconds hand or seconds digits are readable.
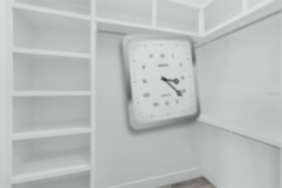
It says 3:22
